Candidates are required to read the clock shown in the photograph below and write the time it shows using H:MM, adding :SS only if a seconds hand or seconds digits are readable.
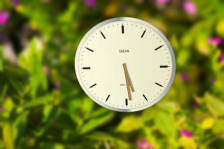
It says 5:29
